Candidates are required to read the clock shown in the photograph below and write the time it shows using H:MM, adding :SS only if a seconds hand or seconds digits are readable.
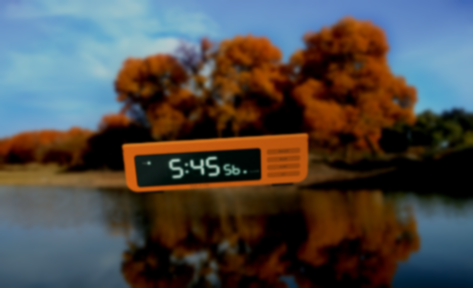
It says 5:45:56
